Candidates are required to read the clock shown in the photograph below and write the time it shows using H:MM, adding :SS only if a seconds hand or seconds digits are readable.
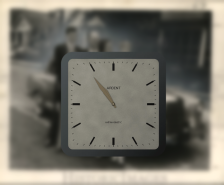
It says 10:54
